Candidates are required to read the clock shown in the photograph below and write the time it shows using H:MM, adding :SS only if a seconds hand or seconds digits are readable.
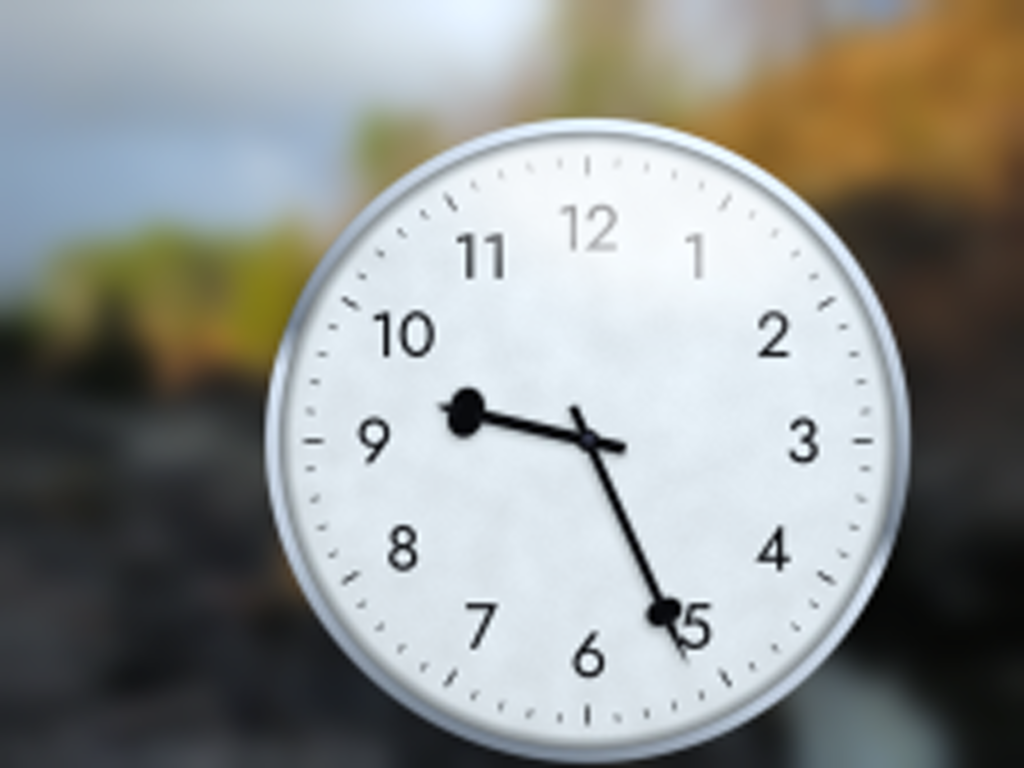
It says 9:26
